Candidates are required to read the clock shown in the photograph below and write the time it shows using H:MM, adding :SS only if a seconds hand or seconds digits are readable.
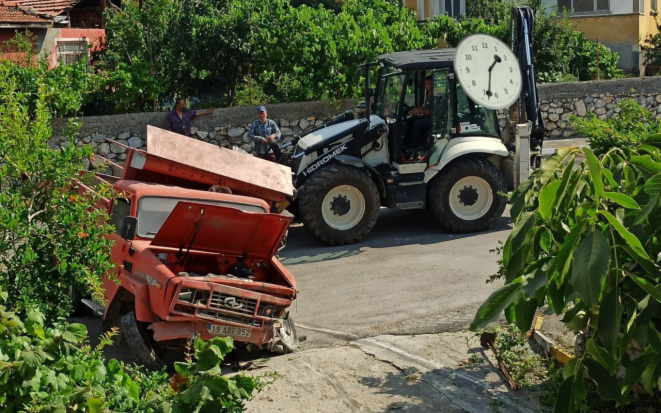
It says 1:33
